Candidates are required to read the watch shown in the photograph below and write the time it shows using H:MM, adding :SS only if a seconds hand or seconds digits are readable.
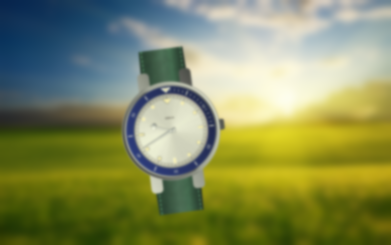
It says 9:41
